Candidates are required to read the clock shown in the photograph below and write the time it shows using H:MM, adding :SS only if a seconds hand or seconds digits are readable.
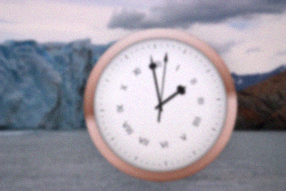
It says 1:59:02
